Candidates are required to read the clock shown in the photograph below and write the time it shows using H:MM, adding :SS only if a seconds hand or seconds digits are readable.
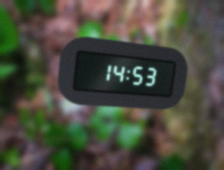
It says 14:53
